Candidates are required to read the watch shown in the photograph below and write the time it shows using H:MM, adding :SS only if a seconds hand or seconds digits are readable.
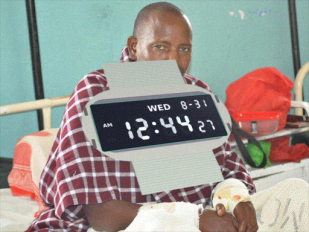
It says 12:44:27
